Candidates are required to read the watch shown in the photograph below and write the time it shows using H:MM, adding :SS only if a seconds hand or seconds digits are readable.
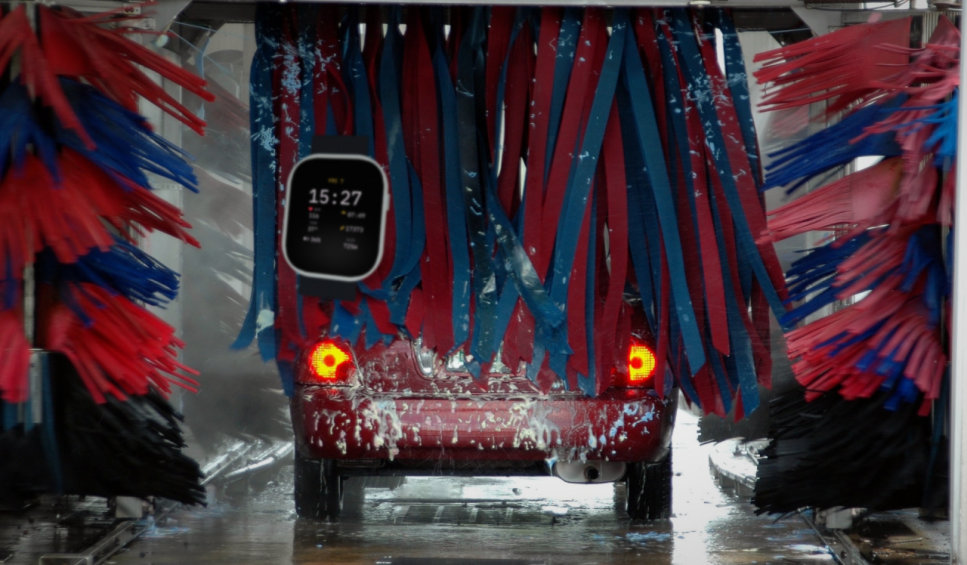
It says 15:27
